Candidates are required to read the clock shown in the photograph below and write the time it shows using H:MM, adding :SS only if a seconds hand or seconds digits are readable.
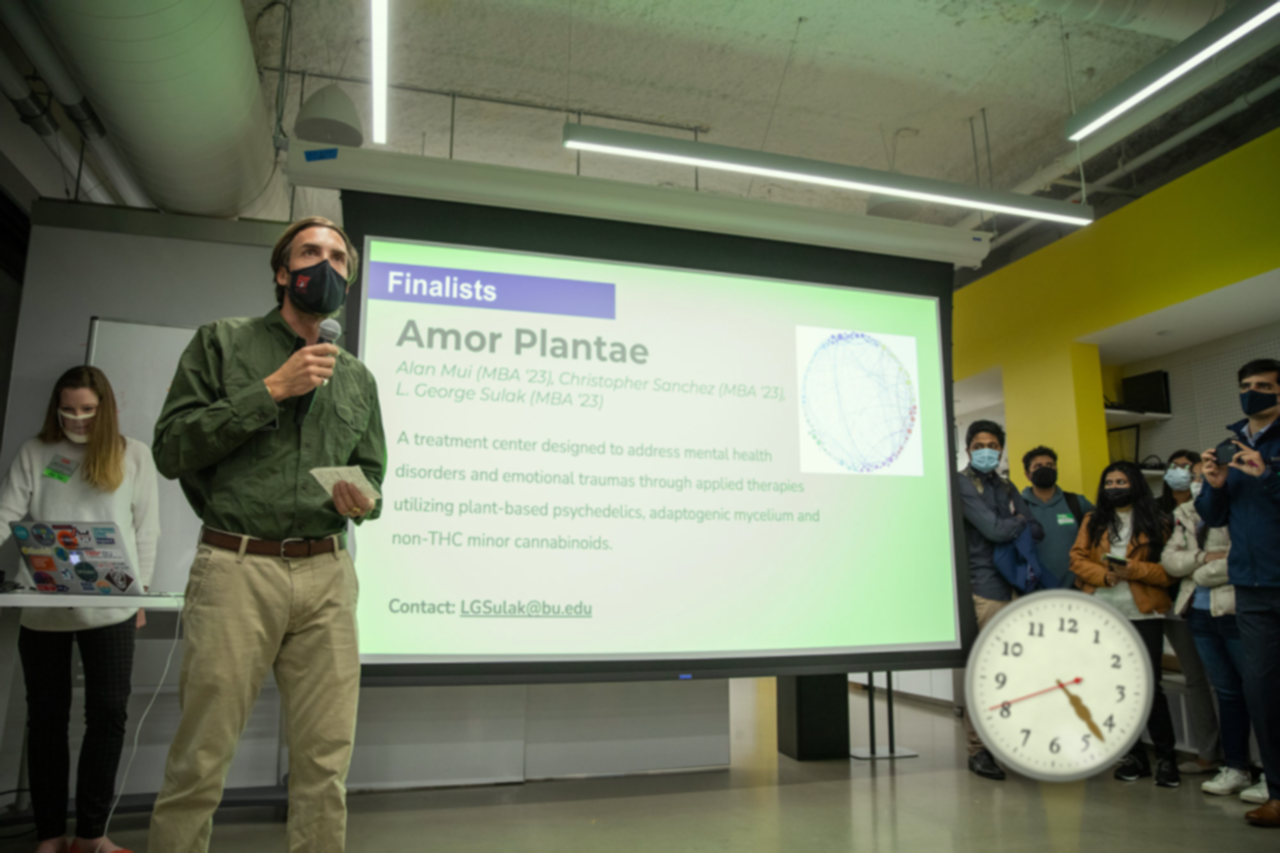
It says 4:22:41
